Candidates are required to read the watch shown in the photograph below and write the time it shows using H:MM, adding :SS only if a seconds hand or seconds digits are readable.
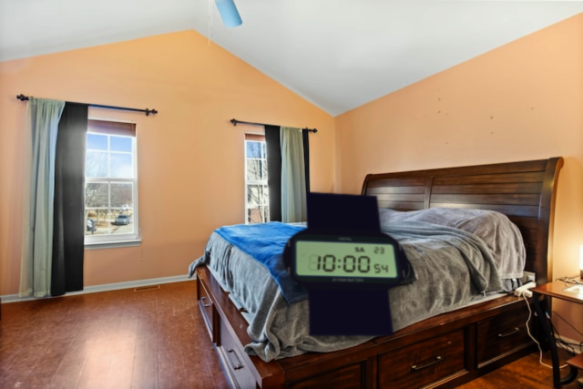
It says 10:00
